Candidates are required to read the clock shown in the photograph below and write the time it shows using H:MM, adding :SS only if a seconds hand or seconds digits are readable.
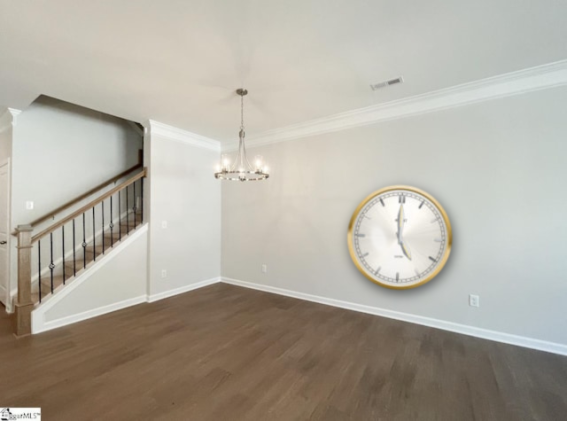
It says 5:00
